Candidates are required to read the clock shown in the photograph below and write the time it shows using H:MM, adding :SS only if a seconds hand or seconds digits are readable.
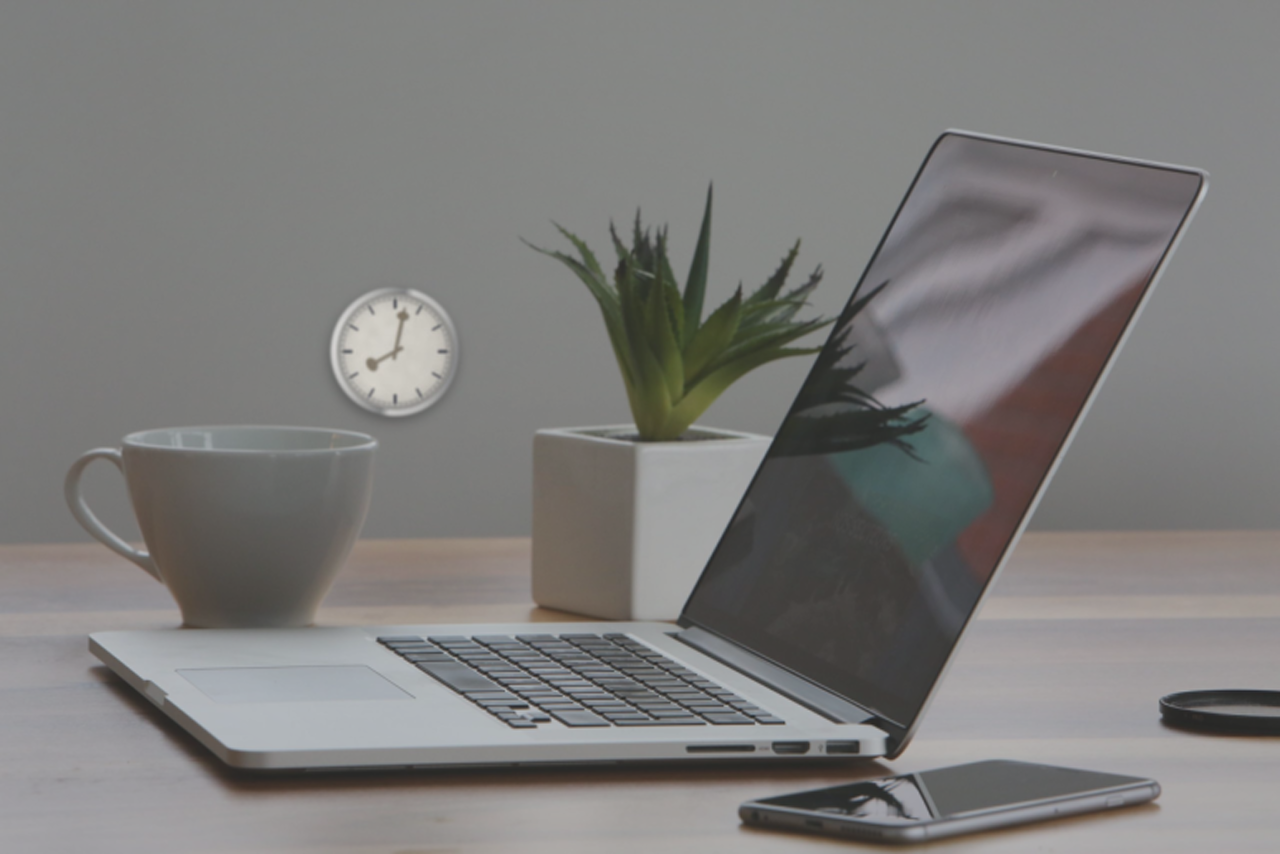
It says 8:02
